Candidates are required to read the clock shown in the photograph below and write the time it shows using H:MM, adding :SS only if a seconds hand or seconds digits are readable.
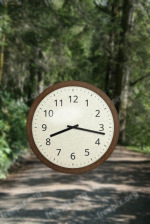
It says 8:17
